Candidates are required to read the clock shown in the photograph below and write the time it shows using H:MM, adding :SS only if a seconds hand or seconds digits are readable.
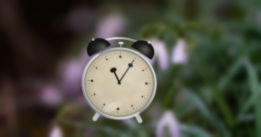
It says 11:05
